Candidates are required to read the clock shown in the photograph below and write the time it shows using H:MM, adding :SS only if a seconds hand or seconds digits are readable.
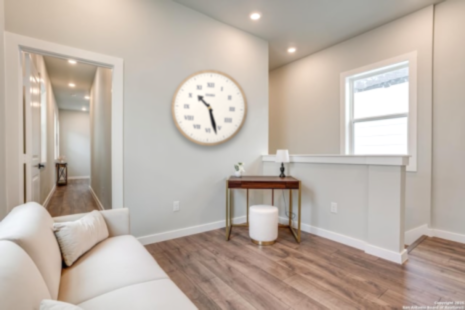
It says 10:27
